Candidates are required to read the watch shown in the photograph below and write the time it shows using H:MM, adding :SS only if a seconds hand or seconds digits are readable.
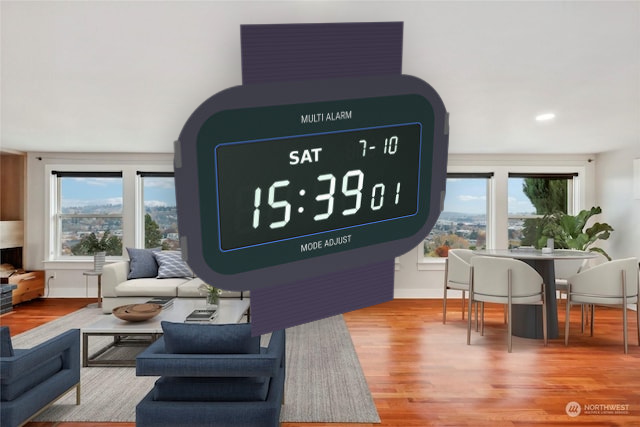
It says 15:39:01
